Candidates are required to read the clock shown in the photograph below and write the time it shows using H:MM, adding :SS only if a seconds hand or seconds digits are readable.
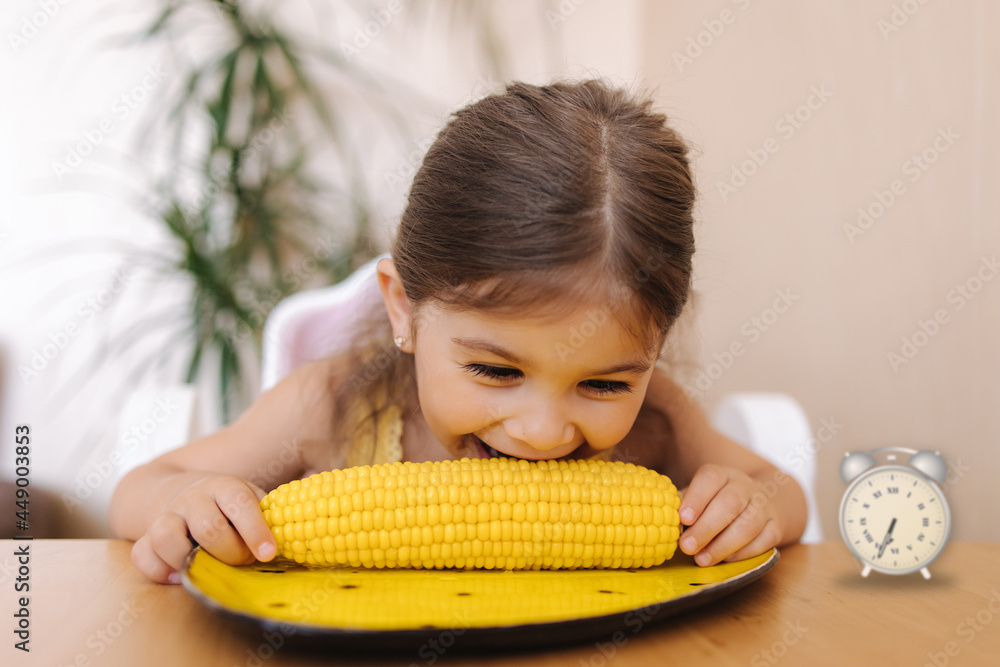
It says 6:34
